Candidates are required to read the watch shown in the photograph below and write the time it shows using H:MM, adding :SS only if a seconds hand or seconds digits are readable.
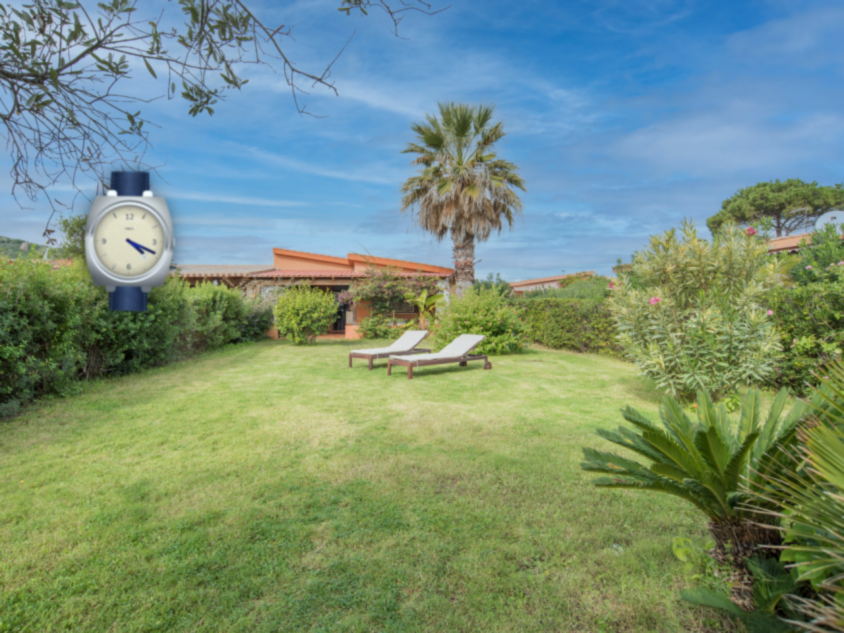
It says 4:19
